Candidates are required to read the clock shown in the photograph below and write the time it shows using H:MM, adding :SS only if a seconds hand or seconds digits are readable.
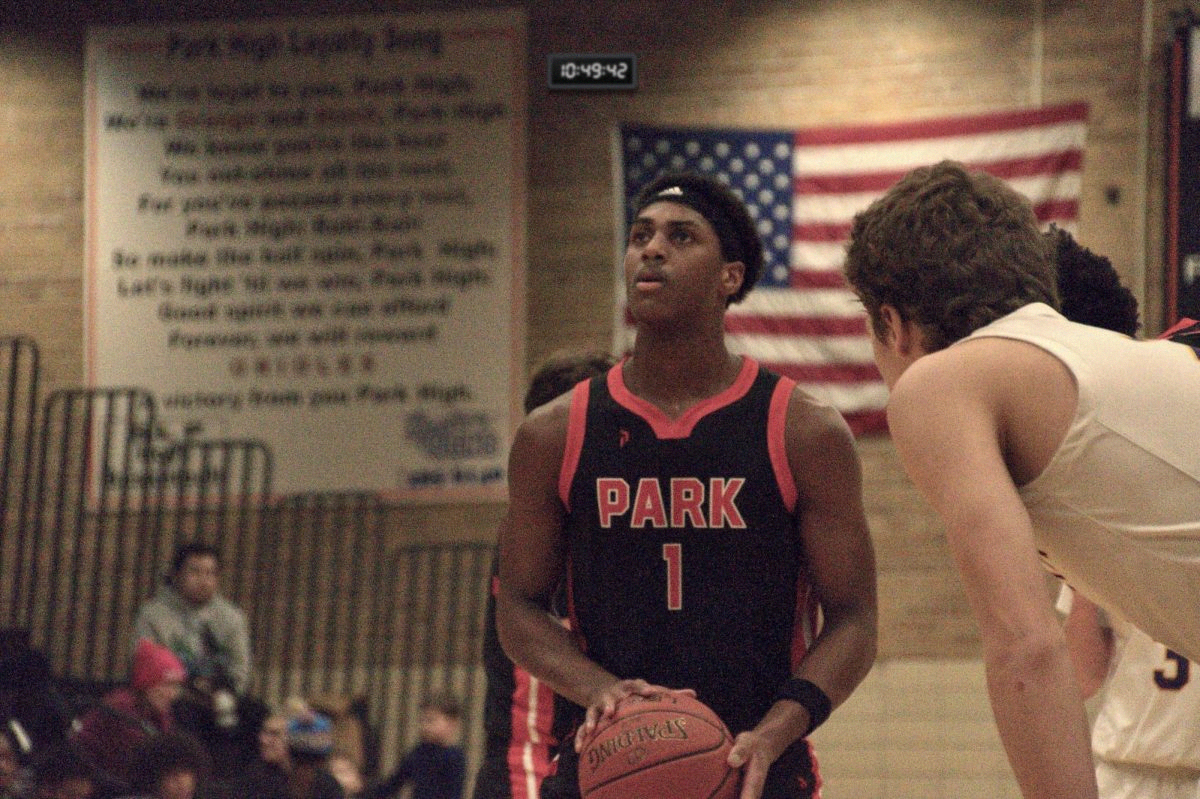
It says 10:49:42
